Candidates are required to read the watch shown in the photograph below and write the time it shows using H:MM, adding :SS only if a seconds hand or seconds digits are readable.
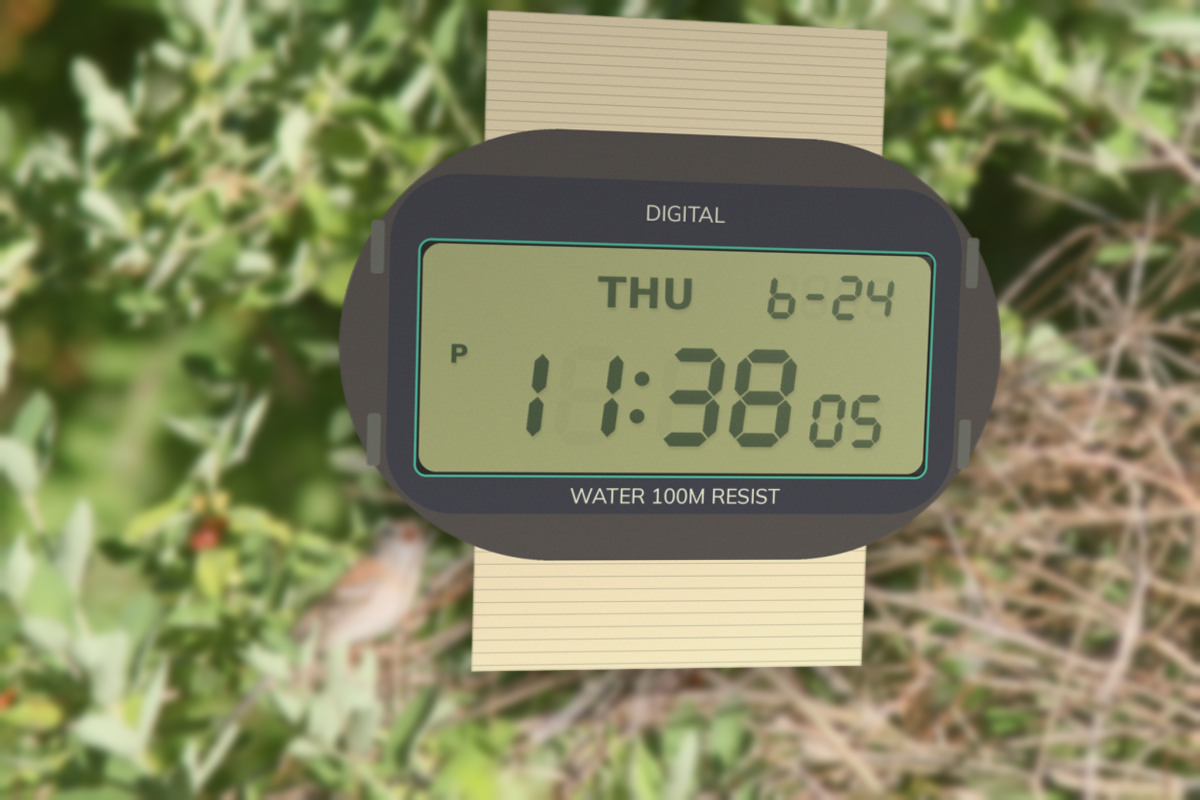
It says 11:38:05
